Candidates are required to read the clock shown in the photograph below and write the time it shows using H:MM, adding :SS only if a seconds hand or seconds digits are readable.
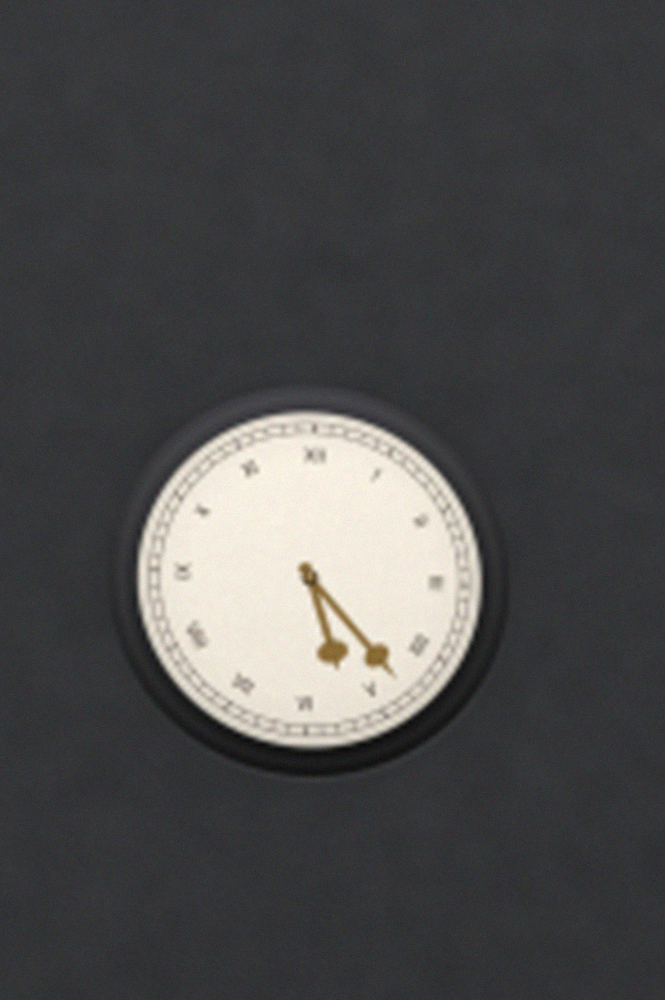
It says 5:23
